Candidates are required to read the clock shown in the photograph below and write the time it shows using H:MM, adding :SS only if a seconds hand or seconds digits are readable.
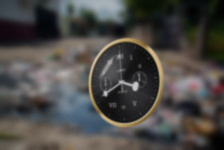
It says 3:41
